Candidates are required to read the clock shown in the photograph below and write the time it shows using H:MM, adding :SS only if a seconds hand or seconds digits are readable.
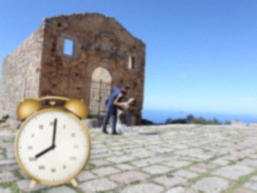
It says 8:01
